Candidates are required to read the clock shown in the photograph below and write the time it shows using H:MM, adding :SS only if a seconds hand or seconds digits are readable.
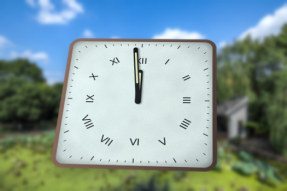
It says 11:59
